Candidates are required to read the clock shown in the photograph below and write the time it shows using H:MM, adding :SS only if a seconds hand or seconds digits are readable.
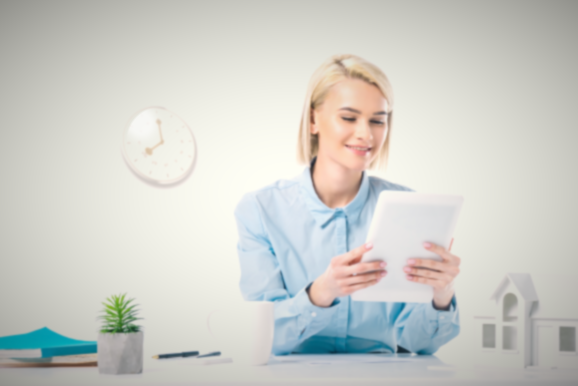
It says 8:00
